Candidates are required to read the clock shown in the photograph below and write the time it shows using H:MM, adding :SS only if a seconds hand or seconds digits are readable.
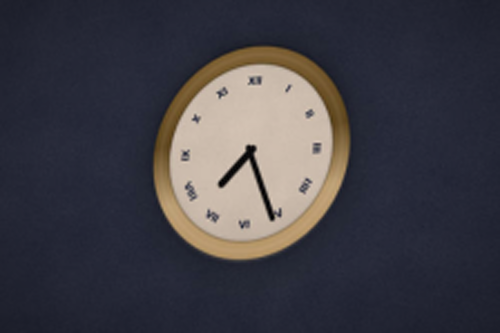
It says 7:26
